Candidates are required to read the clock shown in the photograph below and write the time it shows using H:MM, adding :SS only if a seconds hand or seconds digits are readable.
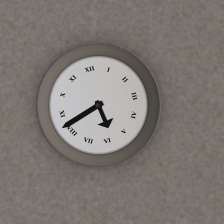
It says 5:42
